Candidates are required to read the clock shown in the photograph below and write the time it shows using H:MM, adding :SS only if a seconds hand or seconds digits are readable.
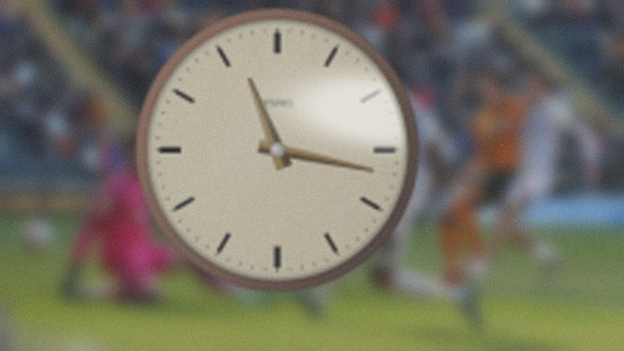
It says 11:17
